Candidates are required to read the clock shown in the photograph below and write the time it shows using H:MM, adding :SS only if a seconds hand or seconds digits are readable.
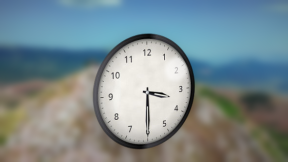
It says 3:30
